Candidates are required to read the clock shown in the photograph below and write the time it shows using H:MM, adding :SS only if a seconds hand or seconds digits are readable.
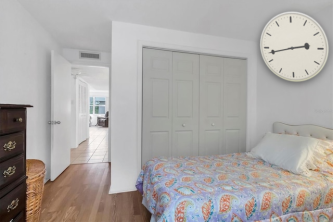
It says 2:43
